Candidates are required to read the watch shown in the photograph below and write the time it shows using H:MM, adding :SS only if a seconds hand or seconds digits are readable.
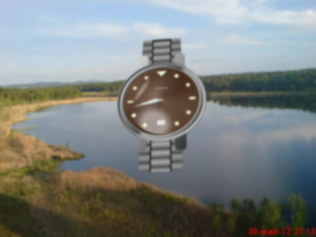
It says 8:43
